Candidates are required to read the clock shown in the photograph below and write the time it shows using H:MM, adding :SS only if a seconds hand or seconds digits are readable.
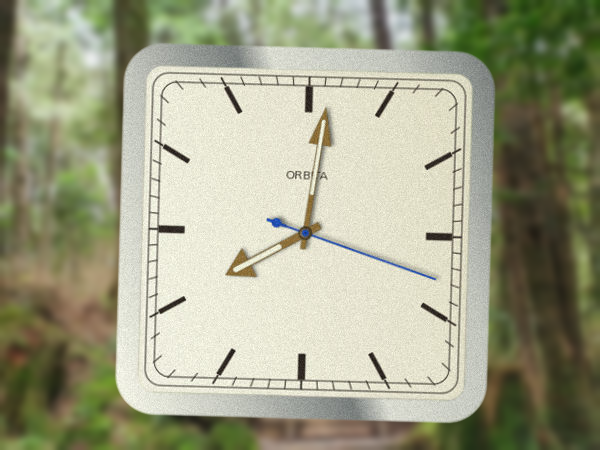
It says 8:01:18
